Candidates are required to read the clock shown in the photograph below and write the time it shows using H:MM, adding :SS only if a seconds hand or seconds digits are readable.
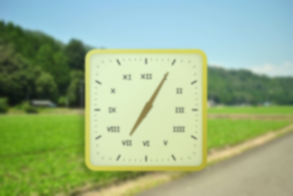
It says 7:05
